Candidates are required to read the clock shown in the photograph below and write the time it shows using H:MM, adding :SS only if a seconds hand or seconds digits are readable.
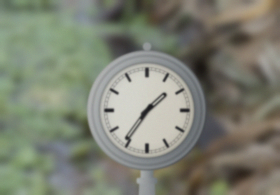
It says 1:36
